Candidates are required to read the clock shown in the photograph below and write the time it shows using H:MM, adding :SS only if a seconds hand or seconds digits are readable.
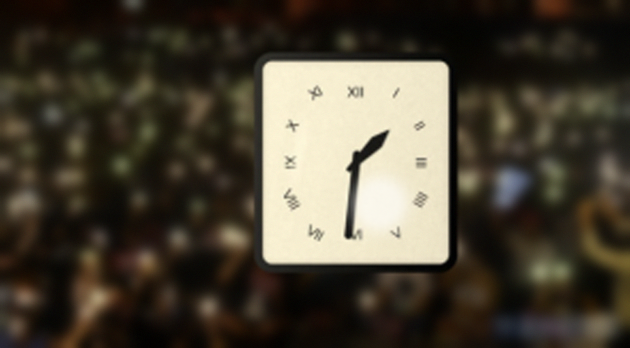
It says 1:31
